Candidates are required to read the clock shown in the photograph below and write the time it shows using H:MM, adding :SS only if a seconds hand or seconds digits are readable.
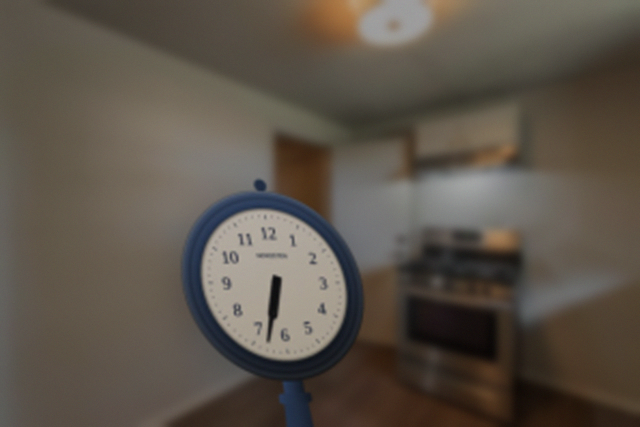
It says 6:33
